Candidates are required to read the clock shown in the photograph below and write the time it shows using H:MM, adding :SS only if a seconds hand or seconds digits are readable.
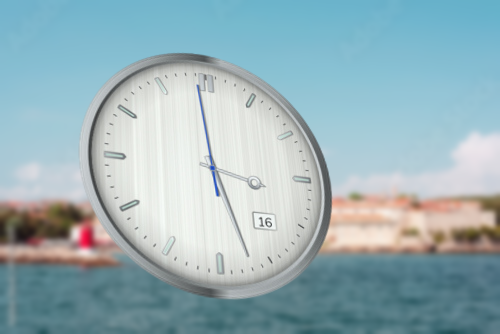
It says 3:26:59
